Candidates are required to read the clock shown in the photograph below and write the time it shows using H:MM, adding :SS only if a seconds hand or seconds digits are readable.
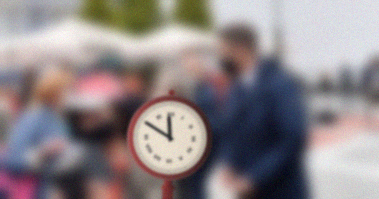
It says 11:50
